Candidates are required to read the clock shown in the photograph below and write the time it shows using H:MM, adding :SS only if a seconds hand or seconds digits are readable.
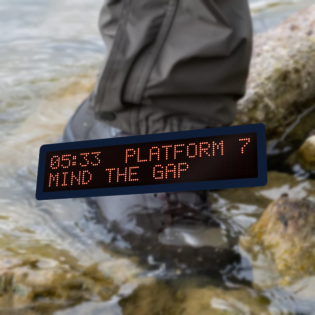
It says 5:33
